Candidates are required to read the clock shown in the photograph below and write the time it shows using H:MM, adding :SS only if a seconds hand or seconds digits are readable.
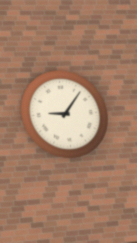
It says 9:07
